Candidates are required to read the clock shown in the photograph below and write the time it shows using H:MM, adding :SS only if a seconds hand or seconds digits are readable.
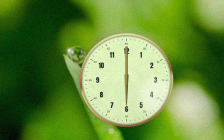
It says 6:00
